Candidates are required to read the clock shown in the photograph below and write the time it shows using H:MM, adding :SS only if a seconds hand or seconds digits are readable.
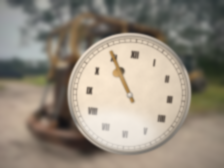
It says 10:55
